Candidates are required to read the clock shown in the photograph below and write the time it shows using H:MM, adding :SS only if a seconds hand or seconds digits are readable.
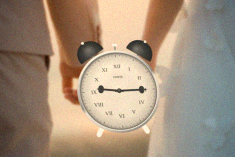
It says 9:15
